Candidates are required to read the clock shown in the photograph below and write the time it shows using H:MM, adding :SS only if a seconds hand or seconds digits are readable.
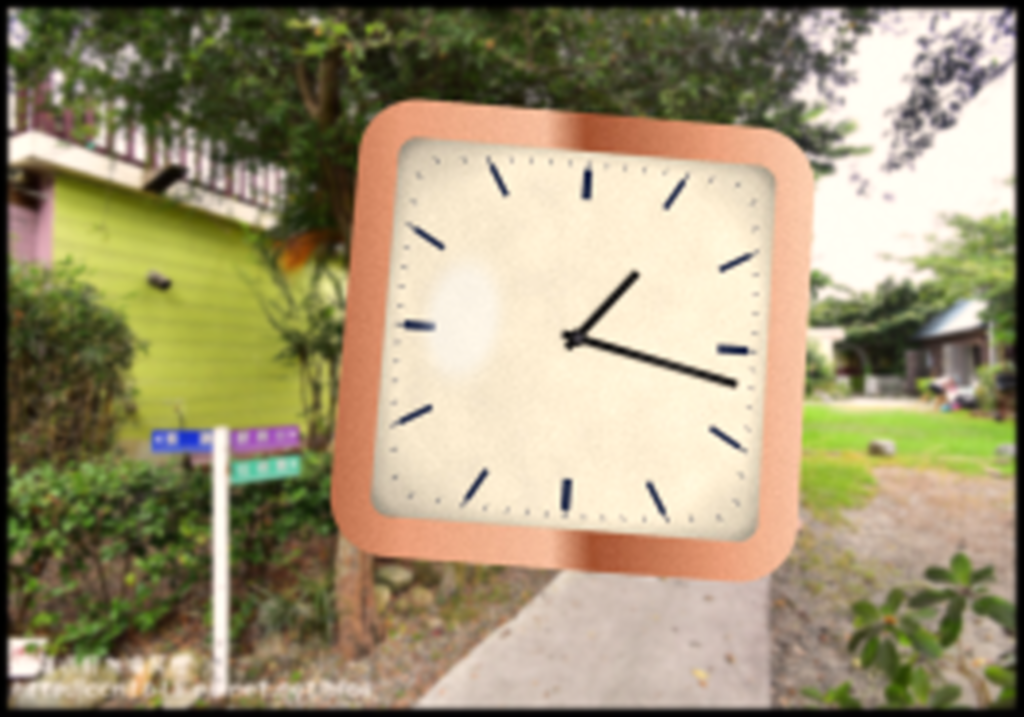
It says 1:17
